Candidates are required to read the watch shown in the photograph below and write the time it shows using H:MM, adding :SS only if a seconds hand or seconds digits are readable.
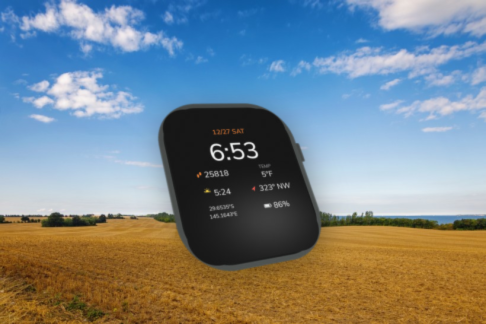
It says 6:53
